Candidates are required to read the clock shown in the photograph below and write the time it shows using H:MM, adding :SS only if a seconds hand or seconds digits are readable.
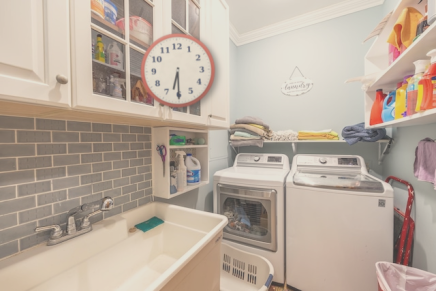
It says 6:30
